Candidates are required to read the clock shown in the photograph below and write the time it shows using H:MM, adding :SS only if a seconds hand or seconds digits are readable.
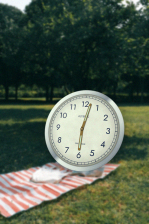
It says 6:02
